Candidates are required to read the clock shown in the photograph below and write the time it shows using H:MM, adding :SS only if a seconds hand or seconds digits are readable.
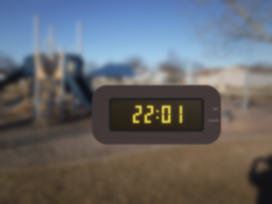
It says 22:01
